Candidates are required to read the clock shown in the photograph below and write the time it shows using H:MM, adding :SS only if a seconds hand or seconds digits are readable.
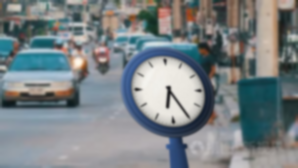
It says 6:25
